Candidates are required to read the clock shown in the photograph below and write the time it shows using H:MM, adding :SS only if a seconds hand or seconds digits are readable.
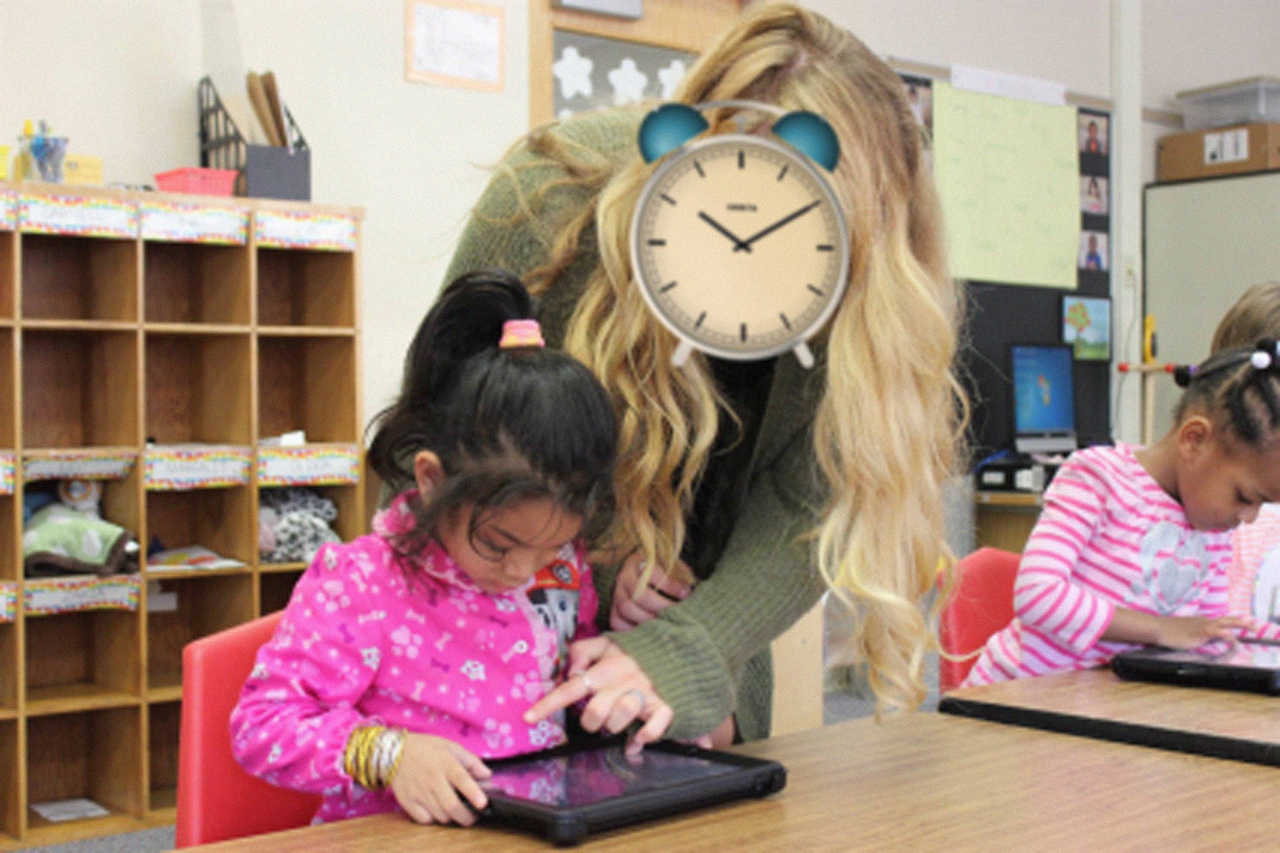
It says 10:10
